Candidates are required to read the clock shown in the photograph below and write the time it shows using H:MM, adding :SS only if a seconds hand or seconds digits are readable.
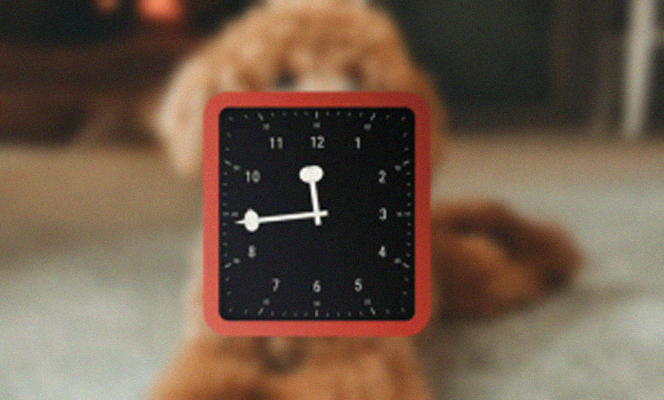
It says 11:44
